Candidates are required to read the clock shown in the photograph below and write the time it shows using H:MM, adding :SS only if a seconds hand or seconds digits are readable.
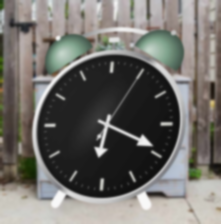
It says 6:19:05
